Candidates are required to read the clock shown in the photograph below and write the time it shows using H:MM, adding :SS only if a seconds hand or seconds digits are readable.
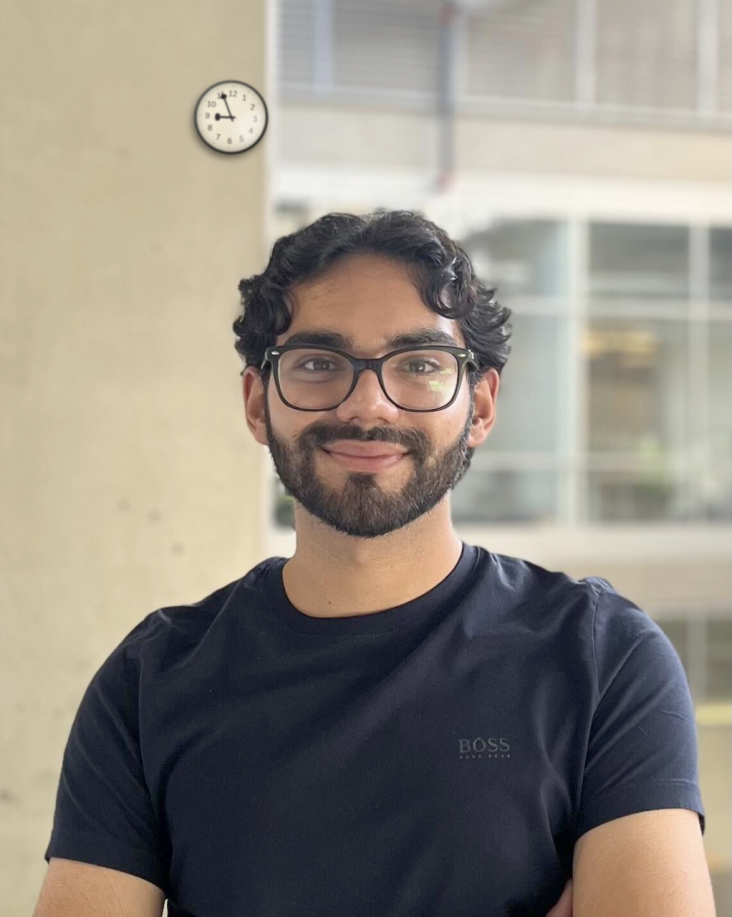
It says 8:56
